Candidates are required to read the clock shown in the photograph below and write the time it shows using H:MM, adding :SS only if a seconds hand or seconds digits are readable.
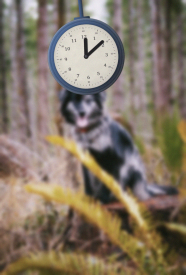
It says 12:09
